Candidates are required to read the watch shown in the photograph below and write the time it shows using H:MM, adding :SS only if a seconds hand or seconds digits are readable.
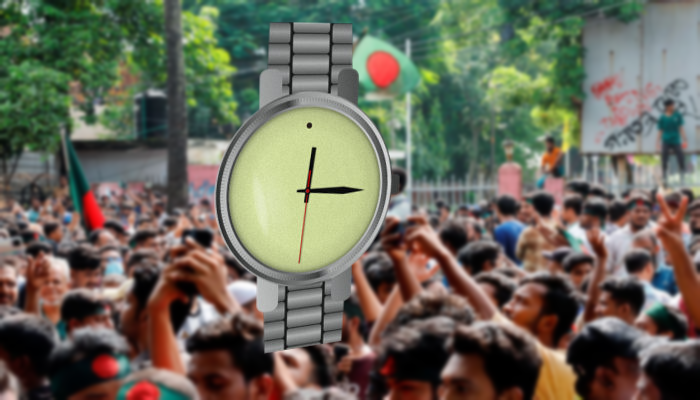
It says 12:15:31
